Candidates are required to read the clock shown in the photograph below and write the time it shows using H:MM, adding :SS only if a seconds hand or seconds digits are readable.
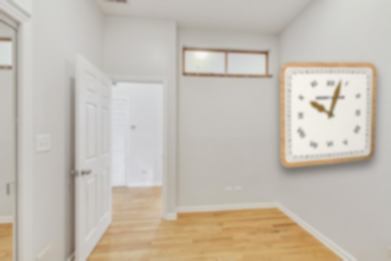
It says 10:03
